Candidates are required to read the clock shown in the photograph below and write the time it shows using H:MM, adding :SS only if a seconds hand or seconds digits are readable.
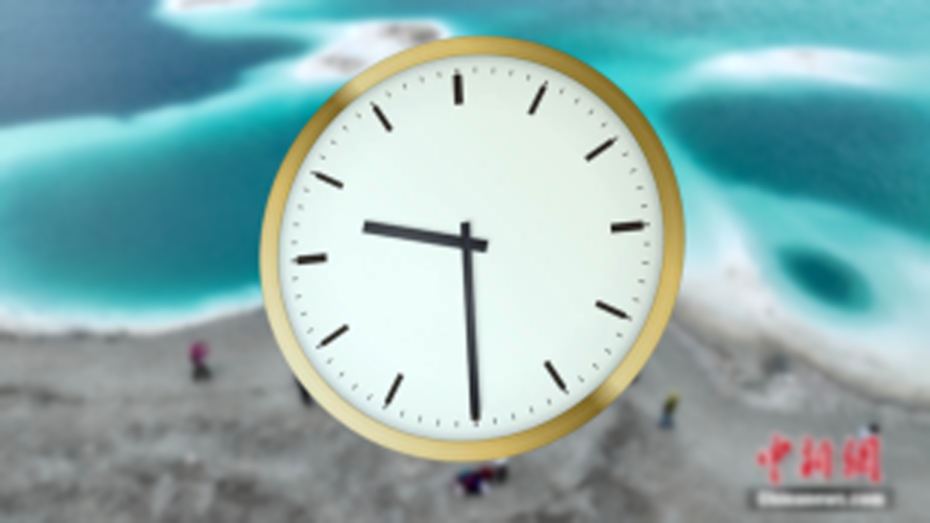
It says 9:30
